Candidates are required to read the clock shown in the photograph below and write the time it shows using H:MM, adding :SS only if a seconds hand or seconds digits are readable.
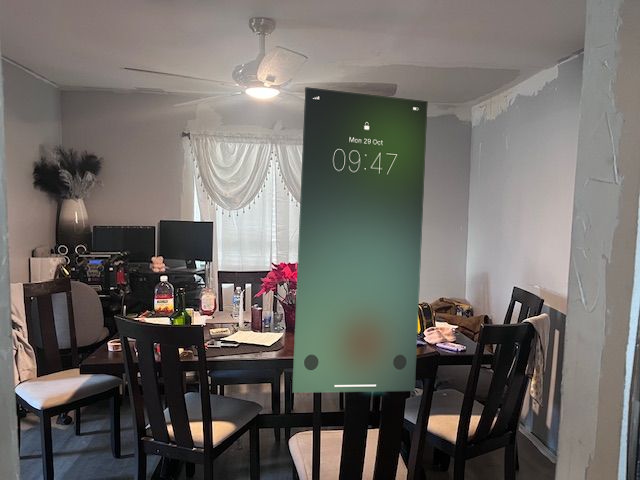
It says 9:47
